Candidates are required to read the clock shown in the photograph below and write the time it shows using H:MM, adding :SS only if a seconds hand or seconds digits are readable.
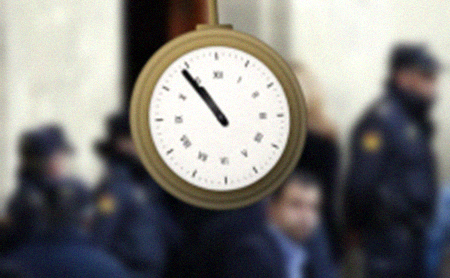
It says 10:54
